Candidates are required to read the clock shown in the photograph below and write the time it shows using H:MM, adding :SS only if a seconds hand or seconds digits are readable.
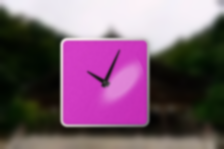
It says 10:04
